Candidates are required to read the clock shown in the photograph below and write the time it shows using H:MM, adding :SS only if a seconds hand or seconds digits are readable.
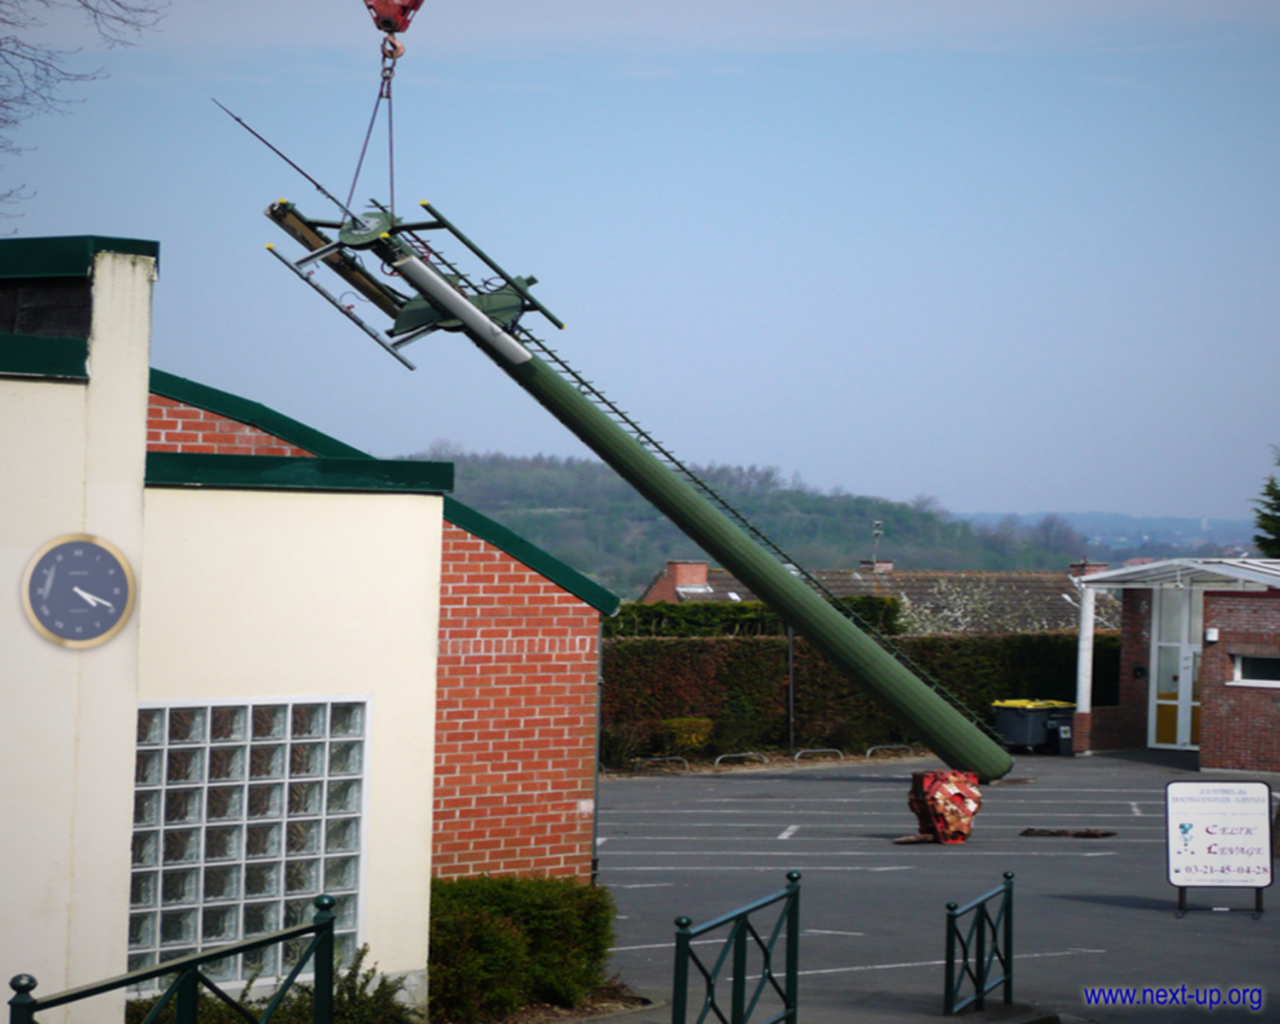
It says 4:19
